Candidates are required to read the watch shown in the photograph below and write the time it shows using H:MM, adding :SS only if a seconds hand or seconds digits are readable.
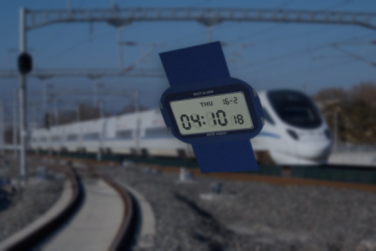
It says 4:10:18
